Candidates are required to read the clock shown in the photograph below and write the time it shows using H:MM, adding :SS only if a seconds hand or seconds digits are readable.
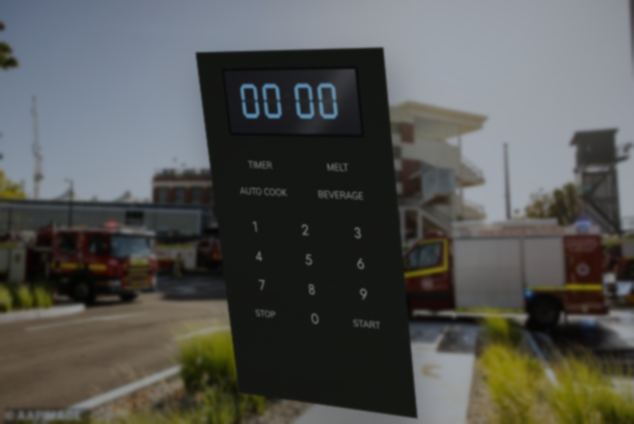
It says 0:00
